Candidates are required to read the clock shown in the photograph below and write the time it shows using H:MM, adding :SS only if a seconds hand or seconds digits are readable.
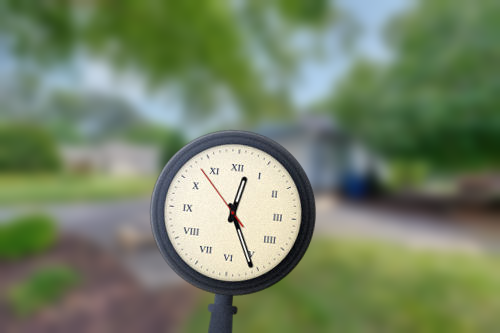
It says 12:25:53
